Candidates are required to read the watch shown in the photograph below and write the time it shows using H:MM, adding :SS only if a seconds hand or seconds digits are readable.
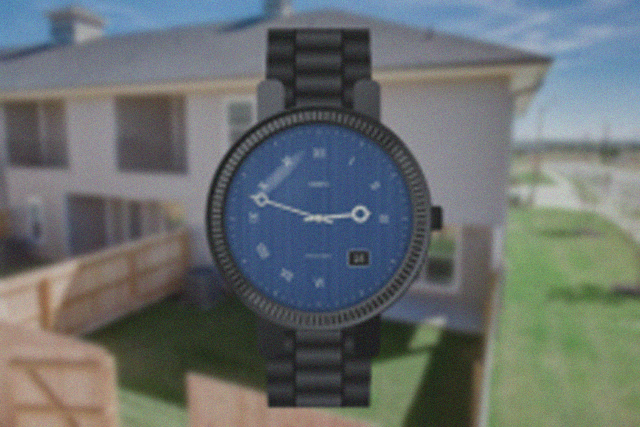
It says 2:48
